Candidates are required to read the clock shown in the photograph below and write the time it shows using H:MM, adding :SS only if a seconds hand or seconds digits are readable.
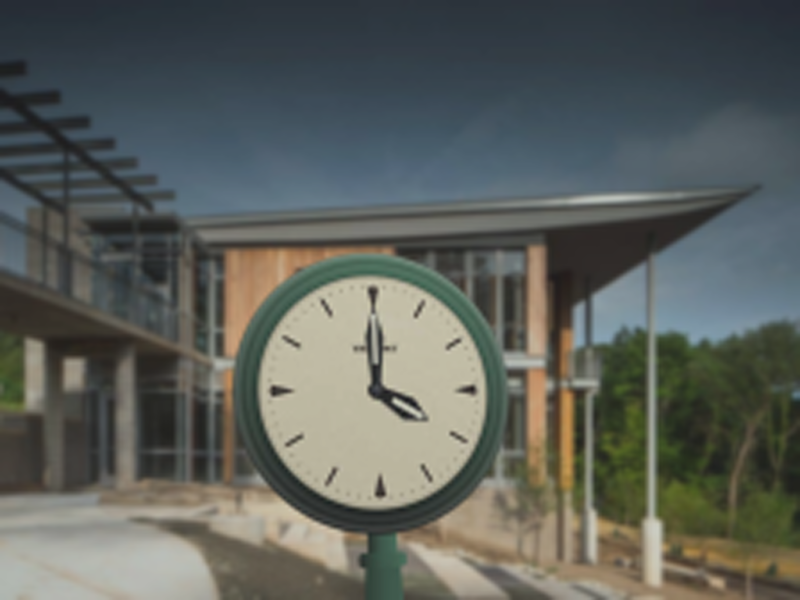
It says 4:00
